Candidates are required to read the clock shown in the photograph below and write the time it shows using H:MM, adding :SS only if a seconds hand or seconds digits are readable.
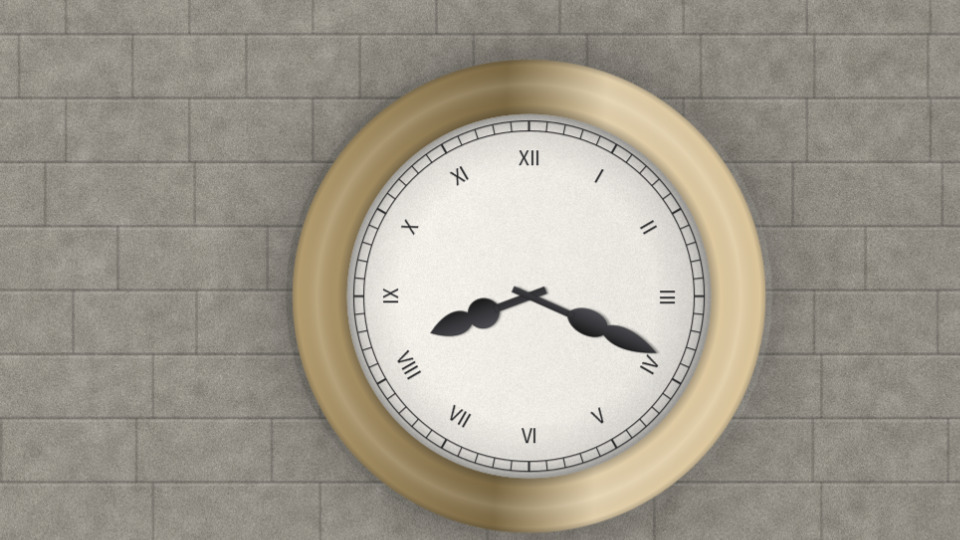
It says 8:19
